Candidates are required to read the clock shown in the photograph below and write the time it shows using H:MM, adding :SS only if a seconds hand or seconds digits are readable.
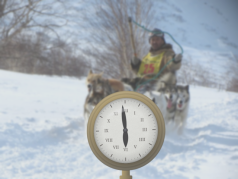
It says 5:59
